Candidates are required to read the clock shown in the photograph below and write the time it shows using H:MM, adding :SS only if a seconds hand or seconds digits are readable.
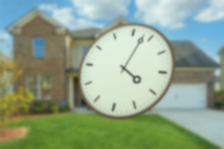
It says 4:03
